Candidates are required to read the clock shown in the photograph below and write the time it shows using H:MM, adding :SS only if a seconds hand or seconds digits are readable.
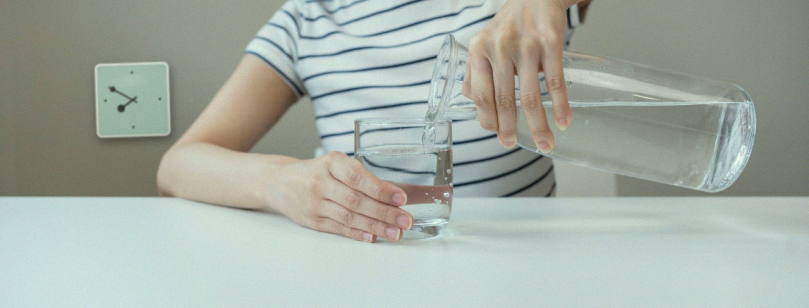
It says 7:50
